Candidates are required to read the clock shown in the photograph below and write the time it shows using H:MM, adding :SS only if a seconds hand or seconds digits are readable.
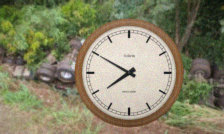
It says 7:50
